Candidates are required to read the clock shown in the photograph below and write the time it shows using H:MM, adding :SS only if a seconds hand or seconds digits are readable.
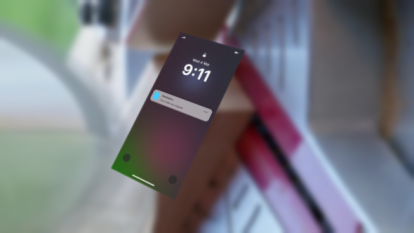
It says 9:11
